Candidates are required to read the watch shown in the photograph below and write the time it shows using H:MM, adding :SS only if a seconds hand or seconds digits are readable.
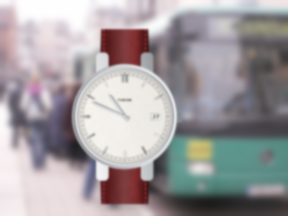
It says 10:49
